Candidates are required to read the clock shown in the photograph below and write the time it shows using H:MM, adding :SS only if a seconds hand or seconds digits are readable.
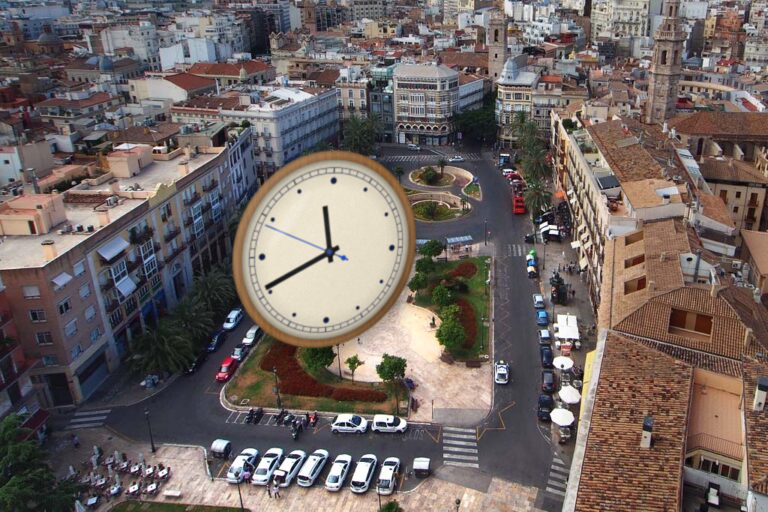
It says 11:40:49
